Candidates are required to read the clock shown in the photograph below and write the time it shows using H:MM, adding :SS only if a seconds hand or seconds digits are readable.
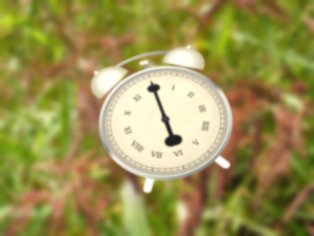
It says 6:00
